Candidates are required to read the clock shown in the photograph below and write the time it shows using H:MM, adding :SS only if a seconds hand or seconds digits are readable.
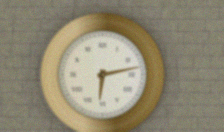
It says 6:13
